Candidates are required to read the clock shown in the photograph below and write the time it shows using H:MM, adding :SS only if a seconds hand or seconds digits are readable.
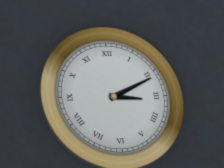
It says 3:11
